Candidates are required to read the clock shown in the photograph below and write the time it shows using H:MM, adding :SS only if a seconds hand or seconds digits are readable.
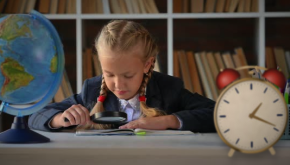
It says 1:19
